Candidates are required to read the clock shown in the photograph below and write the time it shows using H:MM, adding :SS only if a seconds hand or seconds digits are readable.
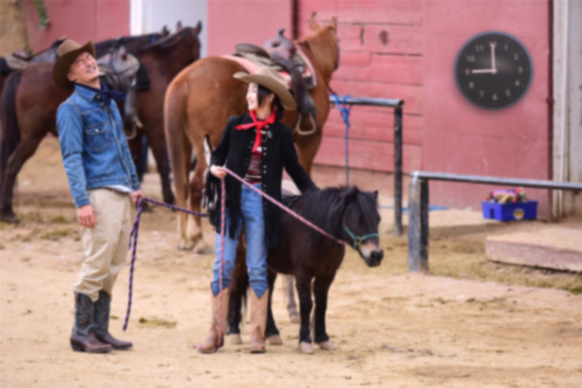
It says 9:00
